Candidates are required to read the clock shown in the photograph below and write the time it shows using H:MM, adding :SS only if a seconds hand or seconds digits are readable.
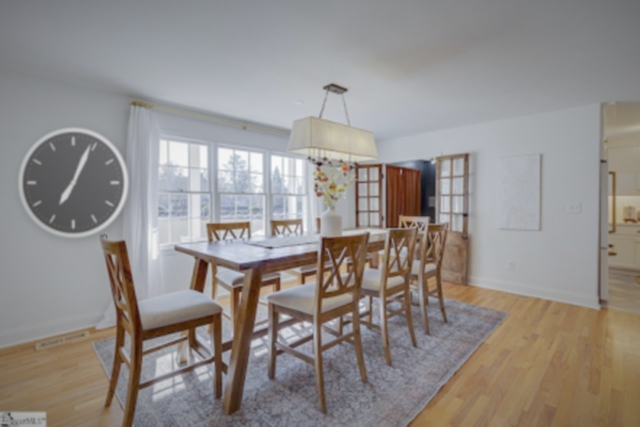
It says 7:04
